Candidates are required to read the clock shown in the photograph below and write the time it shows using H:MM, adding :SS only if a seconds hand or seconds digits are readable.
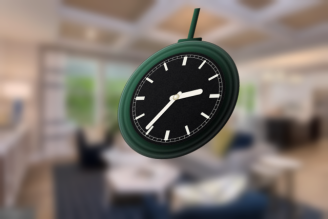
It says 2:36
